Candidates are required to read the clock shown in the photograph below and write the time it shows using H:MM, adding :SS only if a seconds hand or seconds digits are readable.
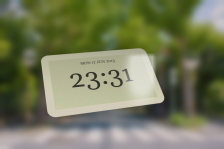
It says 23:31
